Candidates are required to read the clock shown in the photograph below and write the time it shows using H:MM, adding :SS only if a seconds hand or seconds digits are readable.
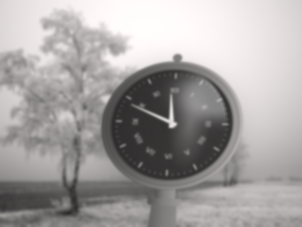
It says 11:49
